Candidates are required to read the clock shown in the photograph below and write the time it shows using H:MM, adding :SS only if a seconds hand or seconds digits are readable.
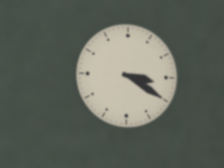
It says 3:20
